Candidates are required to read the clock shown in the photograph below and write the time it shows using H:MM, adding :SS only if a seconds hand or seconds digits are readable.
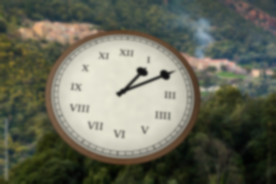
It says 1:10
